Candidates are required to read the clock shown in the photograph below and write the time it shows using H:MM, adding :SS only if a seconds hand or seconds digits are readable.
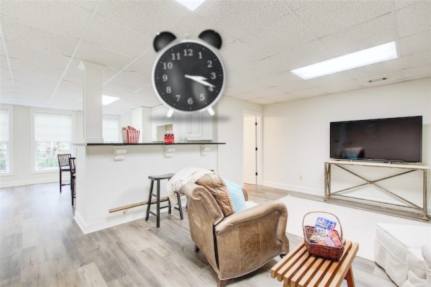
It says 3:19
